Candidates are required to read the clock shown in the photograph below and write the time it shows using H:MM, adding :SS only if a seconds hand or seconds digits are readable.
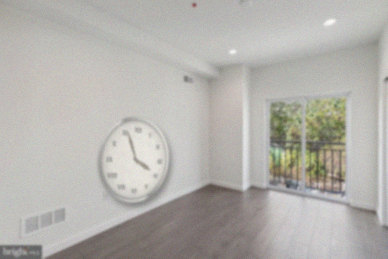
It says 3:56
